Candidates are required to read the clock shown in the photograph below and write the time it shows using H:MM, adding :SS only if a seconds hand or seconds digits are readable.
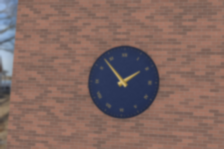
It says 1:53
